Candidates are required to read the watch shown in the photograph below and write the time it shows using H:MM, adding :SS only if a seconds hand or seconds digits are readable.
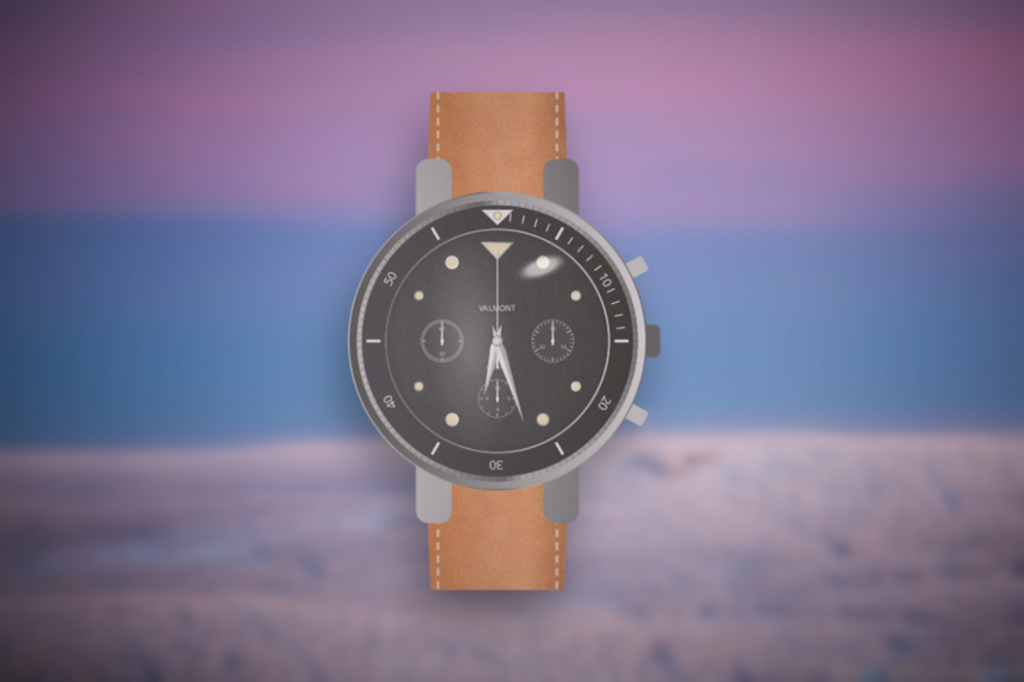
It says 6:27
